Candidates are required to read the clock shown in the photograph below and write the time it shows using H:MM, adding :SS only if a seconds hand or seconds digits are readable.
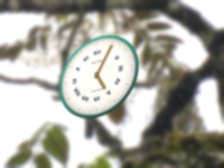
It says 5:05
